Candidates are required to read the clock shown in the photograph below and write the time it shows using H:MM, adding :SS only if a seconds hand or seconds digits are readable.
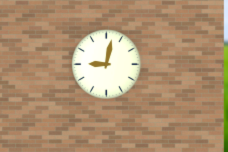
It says 9:02
